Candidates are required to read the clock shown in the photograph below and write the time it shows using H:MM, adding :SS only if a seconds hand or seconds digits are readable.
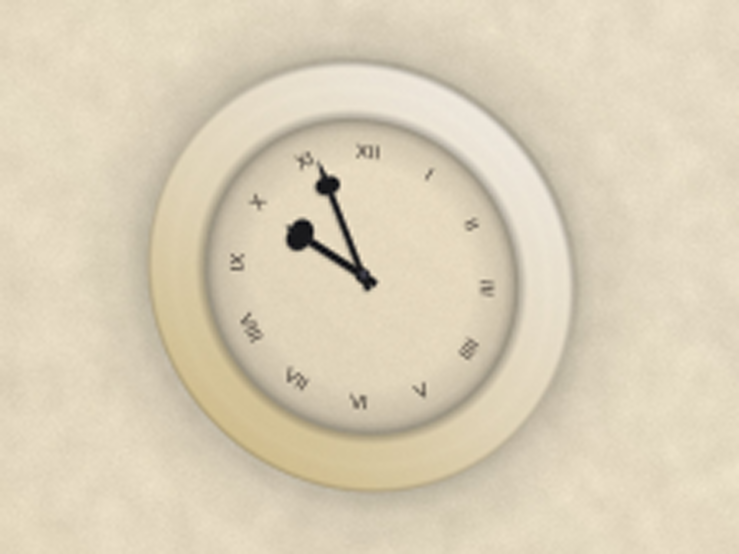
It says 9:56
